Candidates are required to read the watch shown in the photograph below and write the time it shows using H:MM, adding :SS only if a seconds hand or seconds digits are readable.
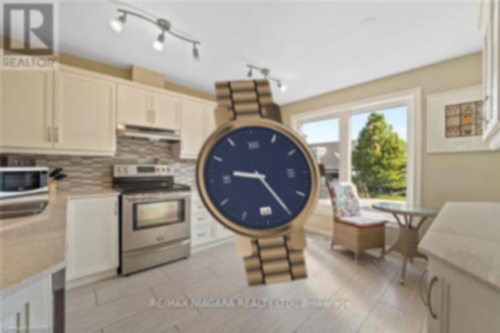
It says 9:25
